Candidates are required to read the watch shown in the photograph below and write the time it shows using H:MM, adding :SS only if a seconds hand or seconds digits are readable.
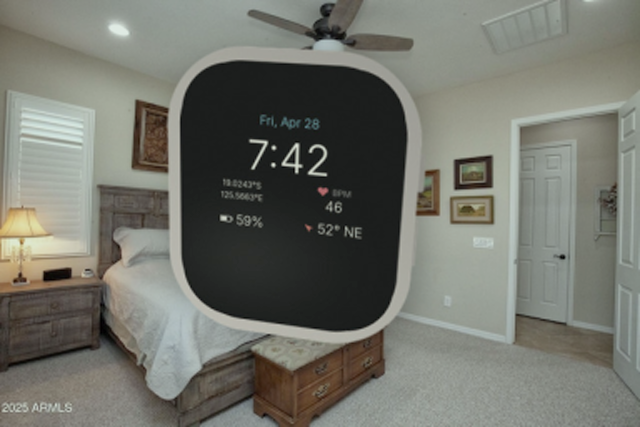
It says 7:42
